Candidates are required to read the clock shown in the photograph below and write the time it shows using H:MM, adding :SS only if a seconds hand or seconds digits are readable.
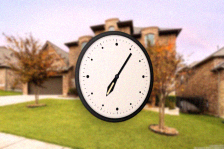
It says 7:06
